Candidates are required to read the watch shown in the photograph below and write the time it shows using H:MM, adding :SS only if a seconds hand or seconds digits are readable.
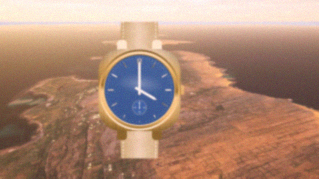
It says 4:00
